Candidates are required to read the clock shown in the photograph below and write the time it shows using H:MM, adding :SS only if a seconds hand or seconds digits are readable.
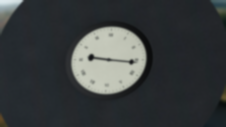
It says 9:16
